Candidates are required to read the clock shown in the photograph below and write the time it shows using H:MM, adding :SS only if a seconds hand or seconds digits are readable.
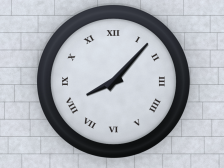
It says 8:07
